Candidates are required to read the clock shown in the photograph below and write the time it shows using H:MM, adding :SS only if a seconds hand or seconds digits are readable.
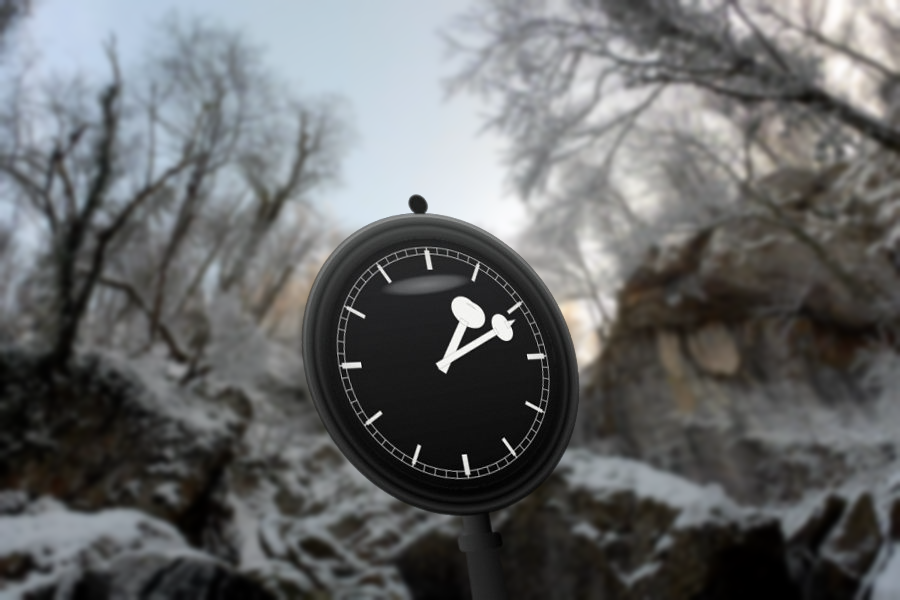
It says 1:11
